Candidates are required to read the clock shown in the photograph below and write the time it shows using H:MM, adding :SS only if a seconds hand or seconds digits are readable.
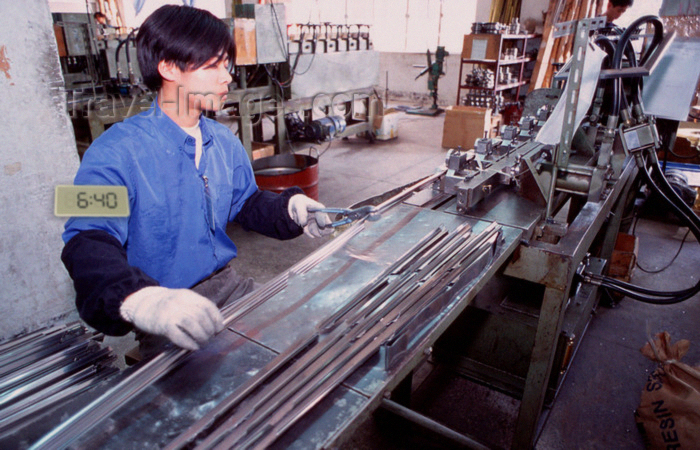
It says 6:40
